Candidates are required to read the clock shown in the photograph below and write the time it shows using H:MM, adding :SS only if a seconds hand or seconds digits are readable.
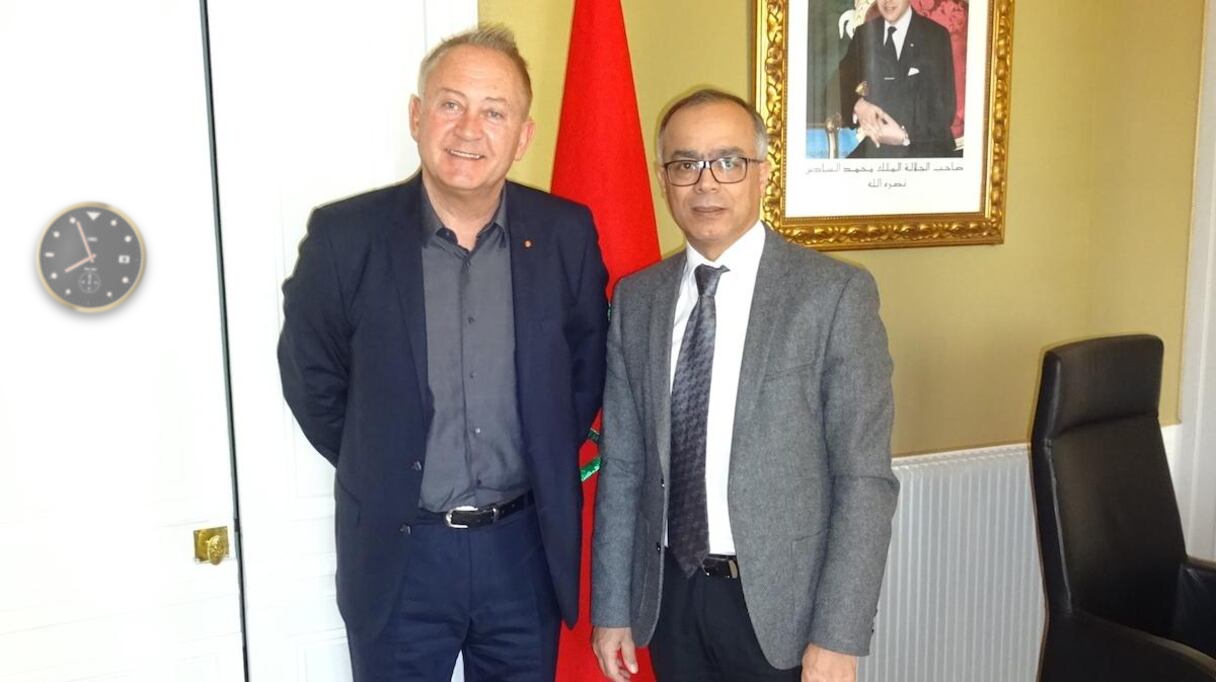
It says 7:56
